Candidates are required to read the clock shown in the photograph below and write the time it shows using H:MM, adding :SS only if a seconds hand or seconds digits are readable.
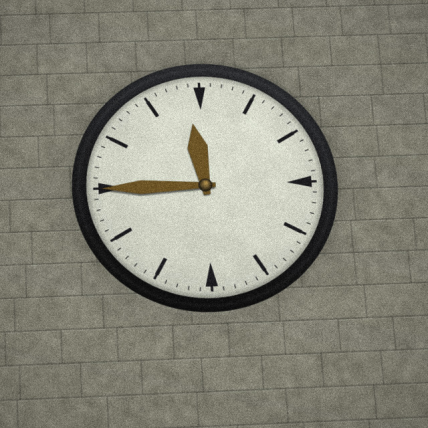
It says 11:45
